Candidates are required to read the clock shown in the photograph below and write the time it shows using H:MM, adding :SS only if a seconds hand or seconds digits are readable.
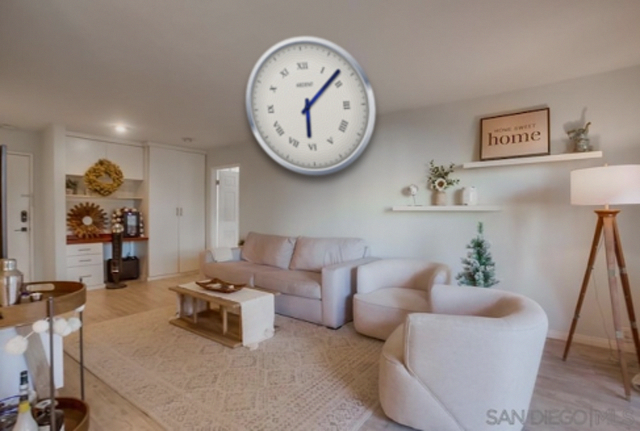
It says 6:08
